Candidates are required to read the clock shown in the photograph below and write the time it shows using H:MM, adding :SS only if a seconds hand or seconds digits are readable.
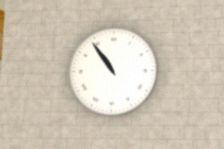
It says 10:54
